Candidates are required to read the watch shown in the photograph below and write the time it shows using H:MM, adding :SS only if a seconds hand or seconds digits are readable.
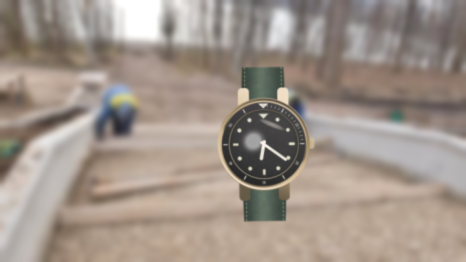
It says 6:21
